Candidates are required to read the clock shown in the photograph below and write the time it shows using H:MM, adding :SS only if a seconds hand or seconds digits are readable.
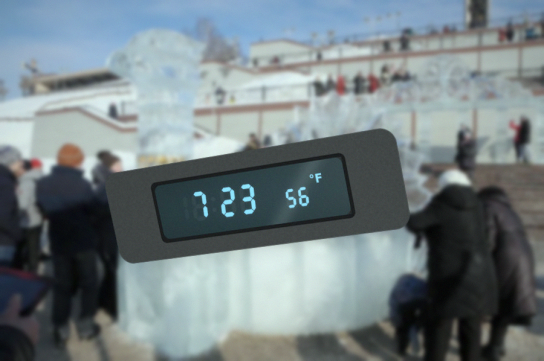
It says 7:23
